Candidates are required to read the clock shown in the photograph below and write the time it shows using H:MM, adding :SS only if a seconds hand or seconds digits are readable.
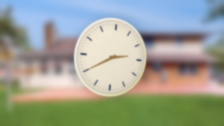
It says 2:40
